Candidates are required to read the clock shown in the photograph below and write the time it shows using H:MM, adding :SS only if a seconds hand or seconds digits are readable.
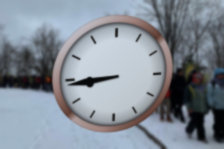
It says 8:44
